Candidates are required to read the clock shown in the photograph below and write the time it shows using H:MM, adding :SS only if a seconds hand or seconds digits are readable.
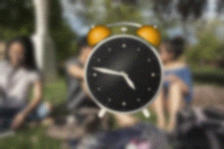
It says 4:47
